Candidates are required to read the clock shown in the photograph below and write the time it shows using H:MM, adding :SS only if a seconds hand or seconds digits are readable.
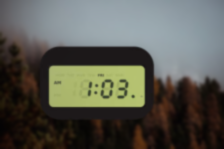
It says 1:03
